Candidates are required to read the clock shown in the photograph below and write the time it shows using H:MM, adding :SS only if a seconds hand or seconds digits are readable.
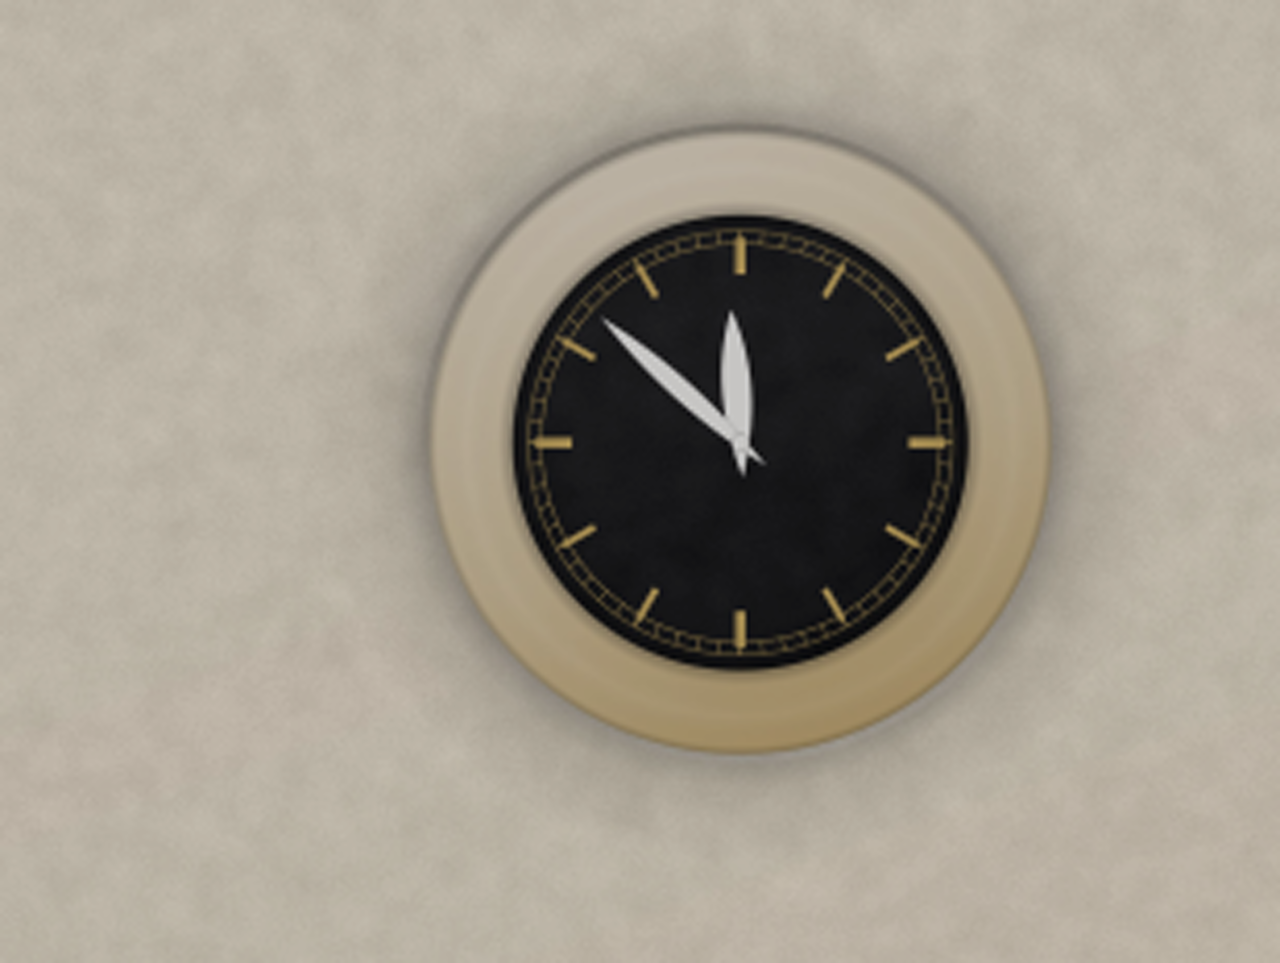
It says 11:52
